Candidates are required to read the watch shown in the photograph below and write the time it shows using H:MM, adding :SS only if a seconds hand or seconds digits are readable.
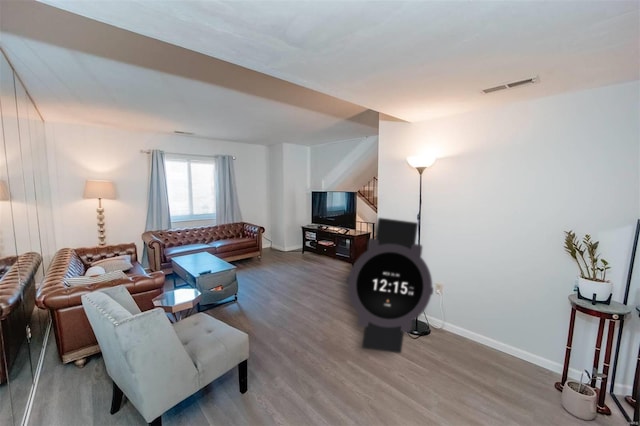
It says 12:15
